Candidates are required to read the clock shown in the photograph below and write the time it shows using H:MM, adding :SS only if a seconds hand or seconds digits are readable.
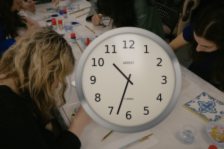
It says 10:33
